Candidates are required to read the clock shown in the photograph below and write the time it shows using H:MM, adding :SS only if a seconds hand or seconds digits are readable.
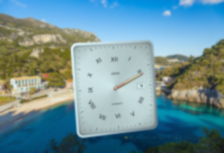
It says 2:11
